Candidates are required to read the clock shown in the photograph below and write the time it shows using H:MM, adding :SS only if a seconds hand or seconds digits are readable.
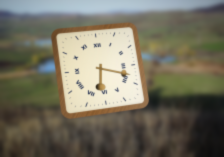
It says 6:18
